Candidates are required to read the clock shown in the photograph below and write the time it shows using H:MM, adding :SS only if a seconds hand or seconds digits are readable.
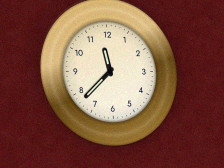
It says 11:38
